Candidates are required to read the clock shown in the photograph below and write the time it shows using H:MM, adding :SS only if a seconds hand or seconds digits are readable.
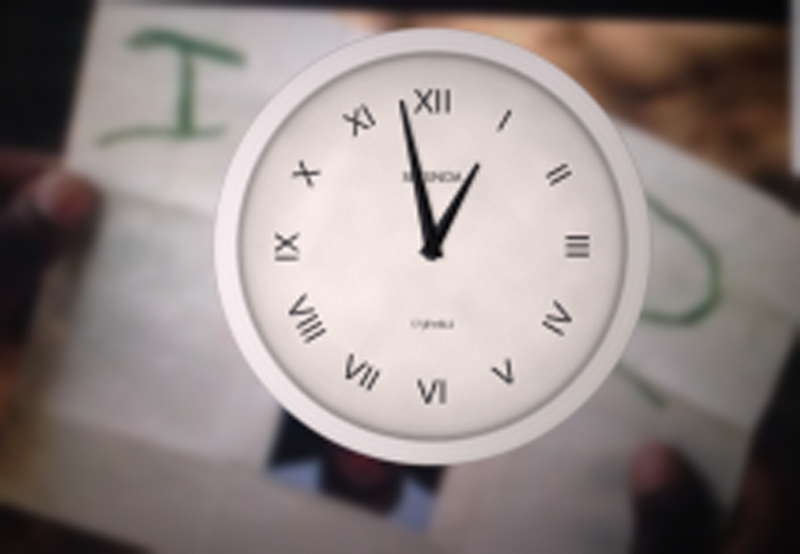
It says 12:58
